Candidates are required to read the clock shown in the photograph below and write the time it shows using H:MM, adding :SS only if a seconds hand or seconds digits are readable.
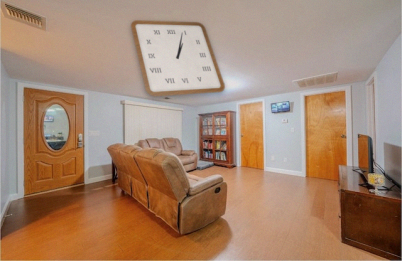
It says 1:04
